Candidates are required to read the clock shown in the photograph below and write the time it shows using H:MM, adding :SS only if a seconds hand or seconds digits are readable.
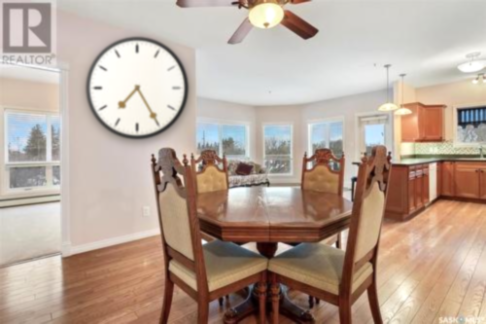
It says 7:25
